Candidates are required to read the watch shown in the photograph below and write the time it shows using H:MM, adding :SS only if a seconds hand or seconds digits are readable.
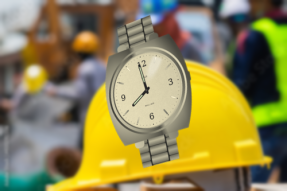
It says 7:59
